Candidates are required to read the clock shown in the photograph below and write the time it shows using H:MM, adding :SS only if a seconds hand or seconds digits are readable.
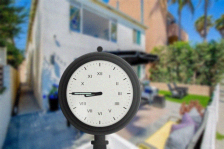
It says 8:45
